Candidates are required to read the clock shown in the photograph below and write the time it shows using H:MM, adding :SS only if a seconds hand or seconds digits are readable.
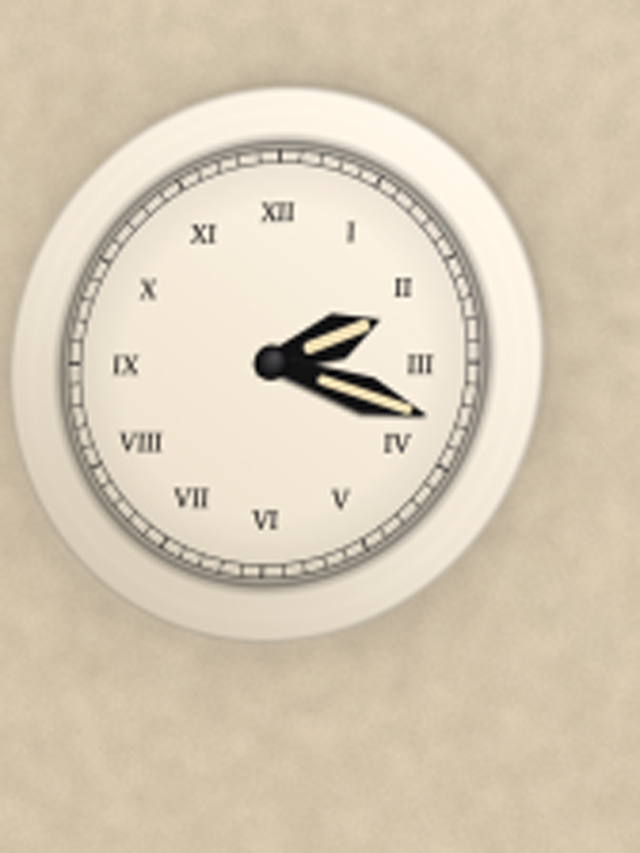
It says 2:18
